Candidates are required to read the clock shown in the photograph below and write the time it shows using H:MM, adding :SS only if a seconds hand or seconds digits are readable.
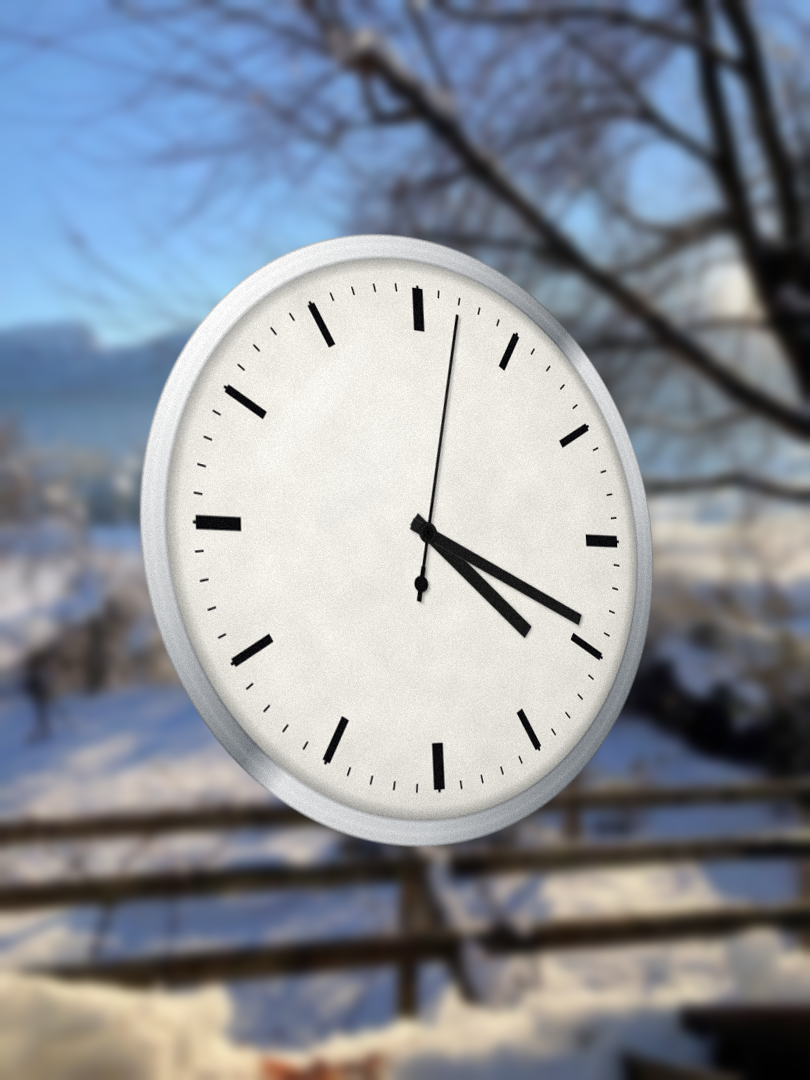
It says 4:19:02
